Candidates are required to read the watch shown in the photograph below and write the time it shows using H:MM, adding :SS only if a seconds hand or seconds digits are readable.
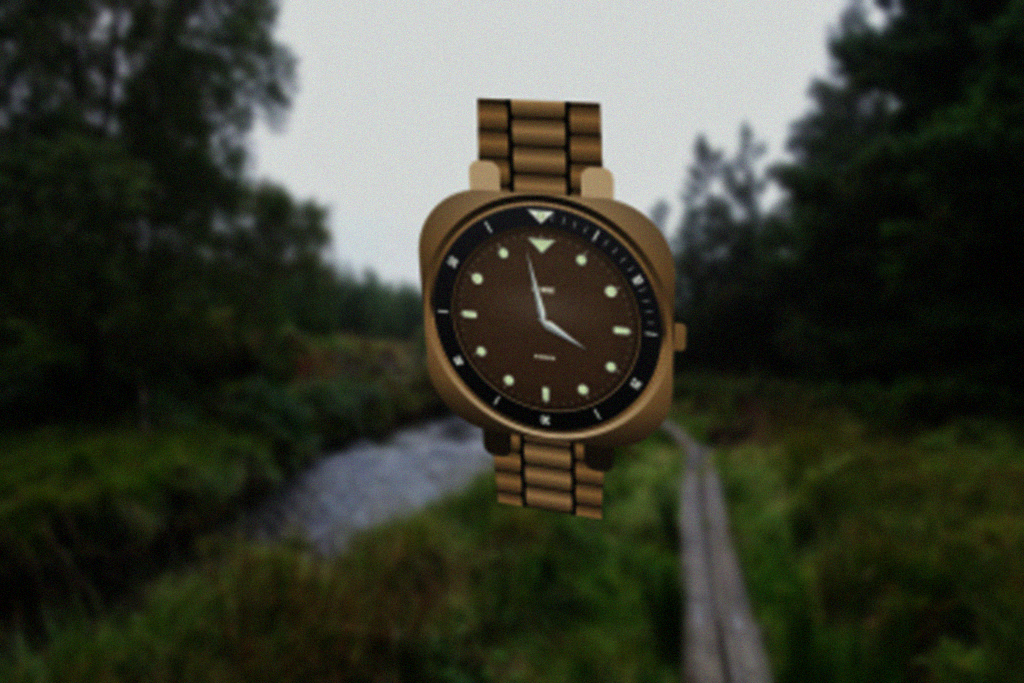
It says 3:58
